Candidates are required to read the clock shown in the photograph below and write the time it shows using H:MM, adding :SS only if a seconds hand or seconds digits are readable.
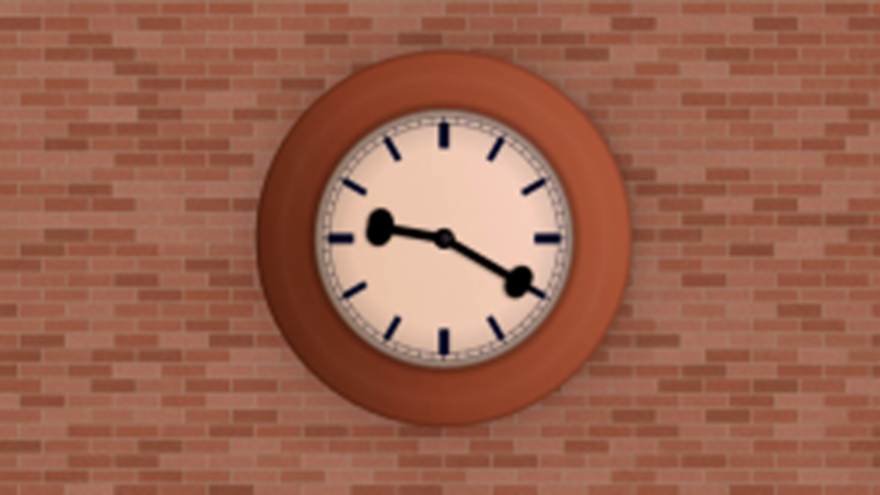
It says 9:20
